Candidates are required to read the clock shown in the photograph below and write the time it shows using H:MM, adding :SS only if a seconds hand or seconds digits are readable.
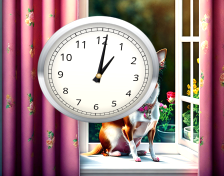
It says 1:01
